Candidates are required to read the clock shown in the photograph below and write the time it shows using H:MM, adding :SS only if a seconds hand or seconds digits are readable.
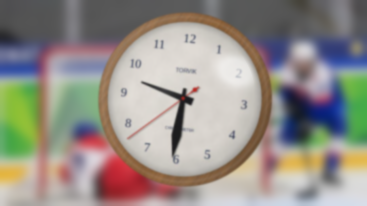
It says 9:30:38
